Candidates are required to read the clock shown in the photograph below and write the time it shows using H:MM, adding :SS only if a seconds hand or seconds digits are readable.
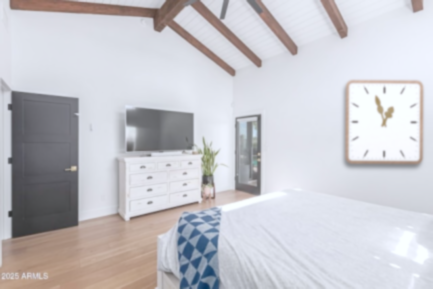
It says 12:57
